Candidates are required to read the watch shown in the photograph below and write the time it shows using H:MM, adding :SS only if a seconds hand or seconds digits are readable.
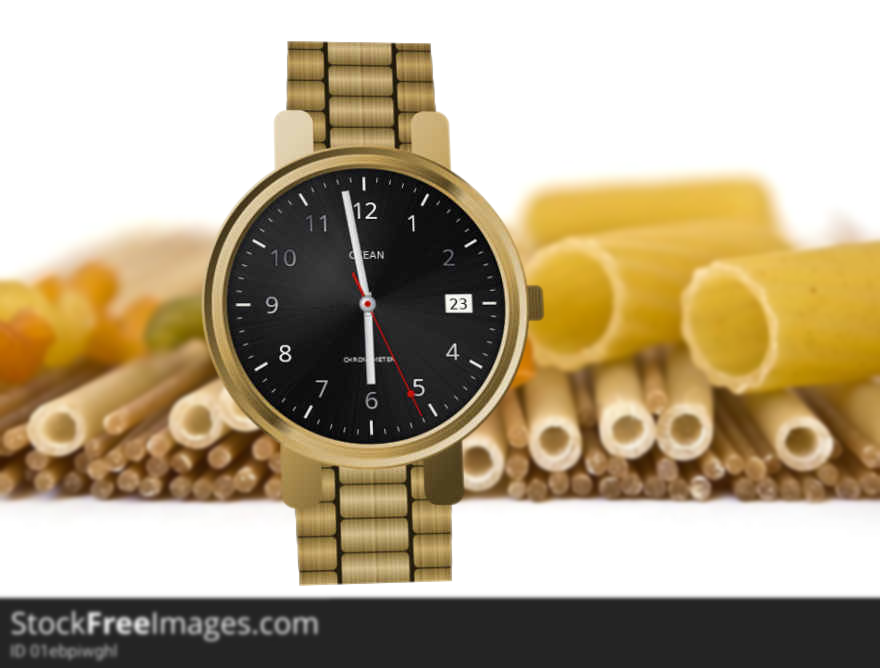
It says 5:58:26
